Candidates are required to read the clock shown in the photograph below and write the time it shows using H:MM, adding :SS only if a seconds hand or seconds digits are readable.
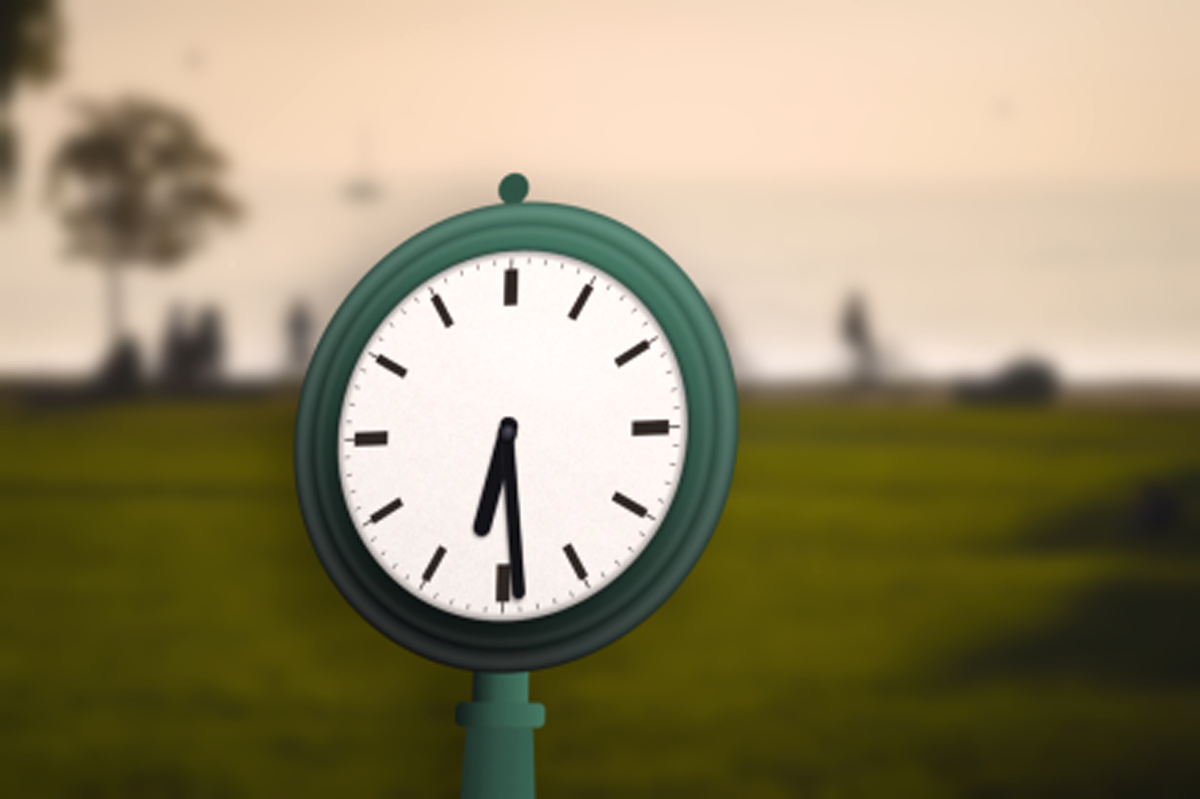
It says 6:29
